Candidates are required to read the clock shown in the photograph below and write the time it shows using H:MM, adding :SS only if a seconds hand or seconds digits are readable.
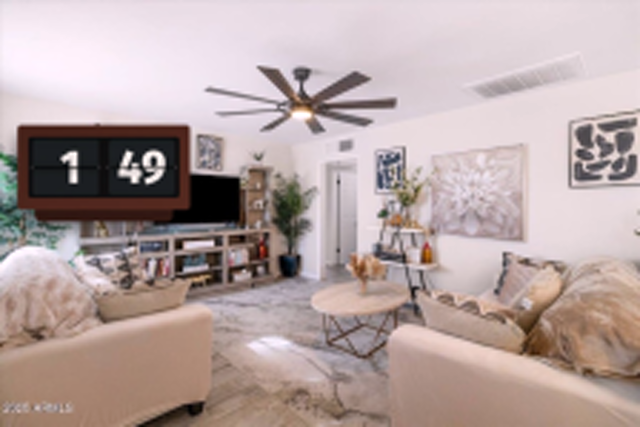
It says 1:49
